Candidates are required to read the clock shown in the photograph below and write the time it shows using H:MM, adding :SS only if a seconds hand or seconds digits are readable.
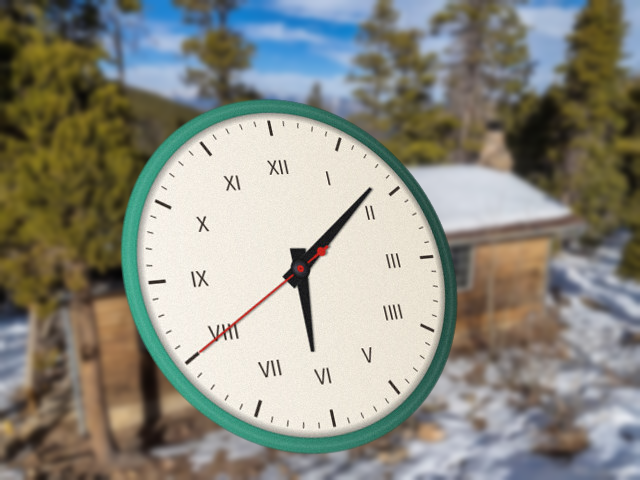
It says 6:08:40
